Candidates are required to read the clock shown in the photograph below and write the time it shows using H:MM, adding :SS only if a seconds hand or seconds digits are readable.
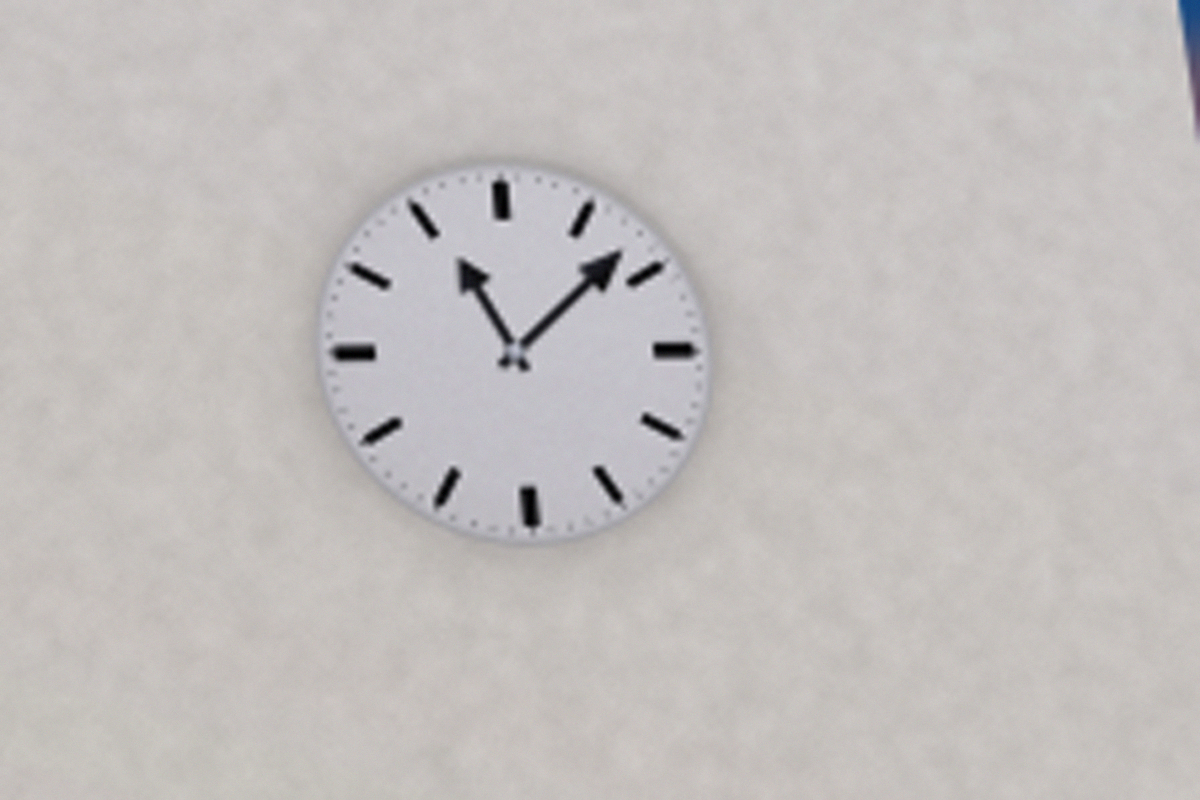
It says 11:08
